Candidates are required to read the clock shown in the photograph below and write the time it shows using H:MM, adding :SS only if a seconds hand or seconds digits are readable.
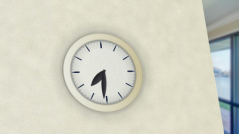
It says 7:31
